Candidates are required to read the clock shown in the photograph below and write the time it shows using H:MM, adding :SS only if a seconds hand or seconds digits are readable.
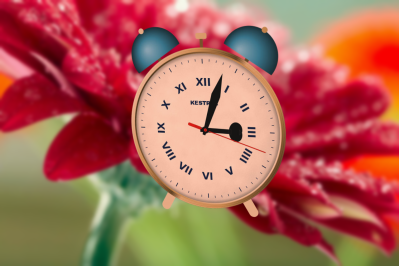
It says 3:03:18
